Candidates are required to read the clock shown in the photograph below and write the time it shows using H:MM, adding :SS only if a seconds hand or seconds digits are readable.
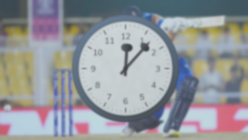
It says 12:07
